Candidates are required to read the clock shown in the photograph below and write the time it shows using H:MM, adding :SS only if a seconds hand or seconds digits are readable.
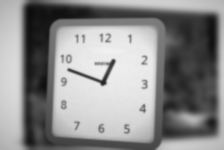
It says 12:48
